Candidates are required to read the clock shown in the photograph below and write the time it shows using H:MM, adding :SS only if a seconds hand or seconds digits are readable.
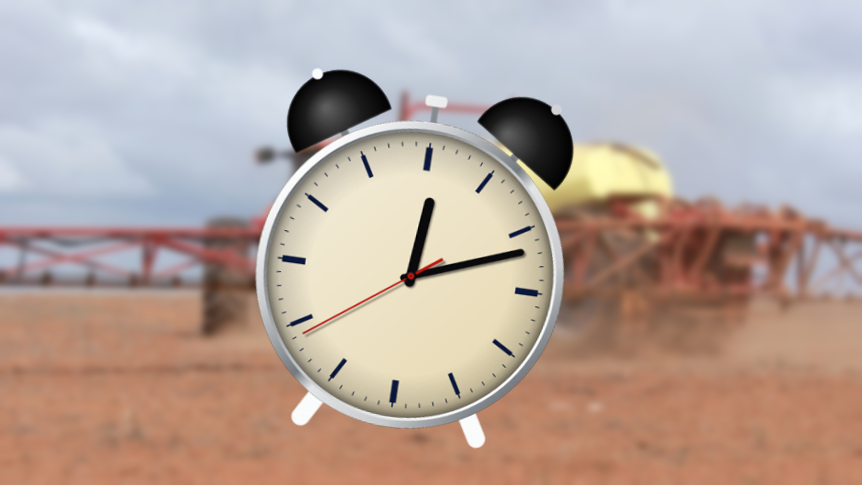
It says 12:11:39
